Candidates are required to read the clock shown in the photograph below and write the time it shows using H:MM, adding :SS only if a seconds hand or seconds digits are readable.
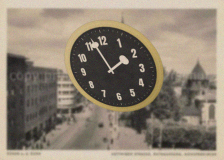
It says 1:57
